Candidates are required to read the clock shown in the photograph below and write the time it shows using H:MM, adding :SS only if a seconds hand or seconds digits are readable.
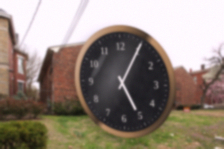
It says 5:05
